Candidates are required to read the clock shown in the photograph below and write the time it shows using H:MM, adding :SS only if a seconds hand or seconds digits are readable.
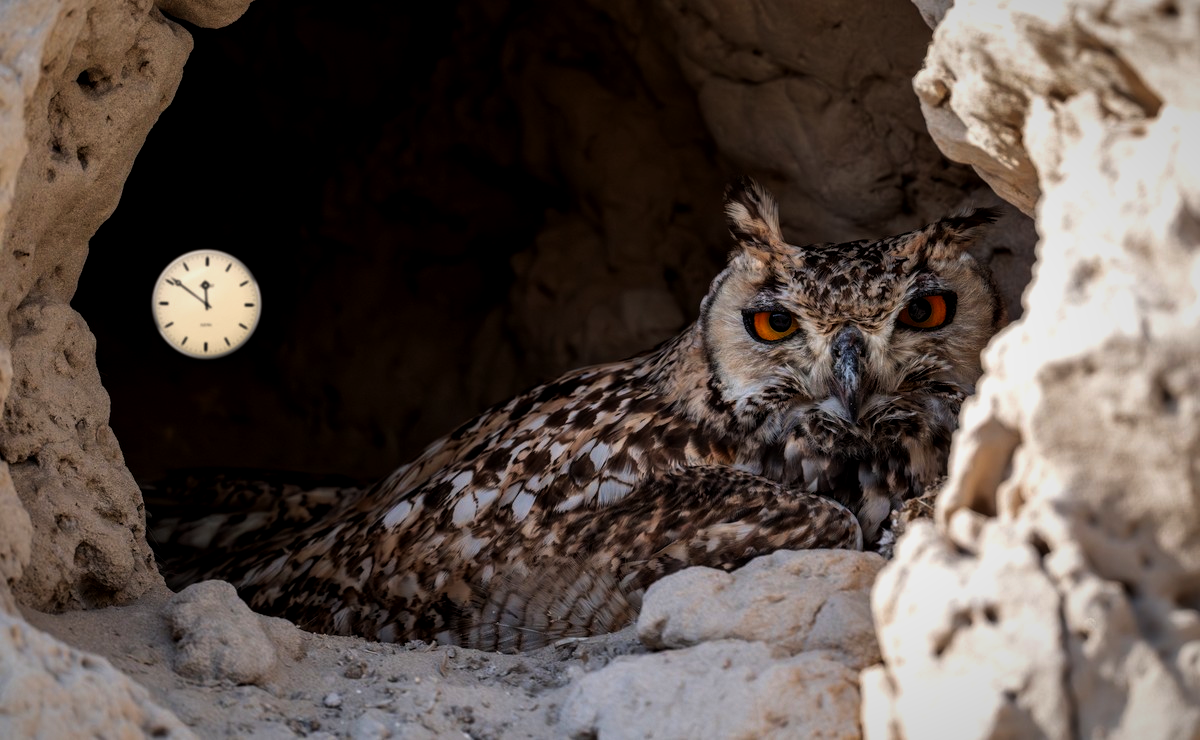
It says 11:51
